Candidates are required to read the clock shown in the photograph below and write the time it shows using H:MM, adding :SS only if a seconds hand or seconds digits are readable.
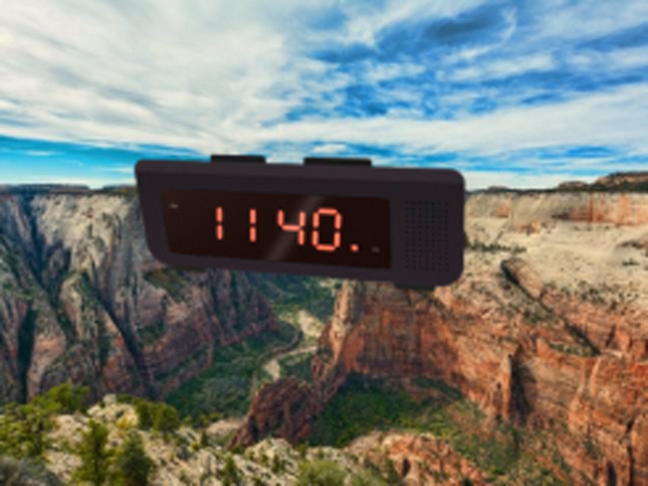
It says 11:40
